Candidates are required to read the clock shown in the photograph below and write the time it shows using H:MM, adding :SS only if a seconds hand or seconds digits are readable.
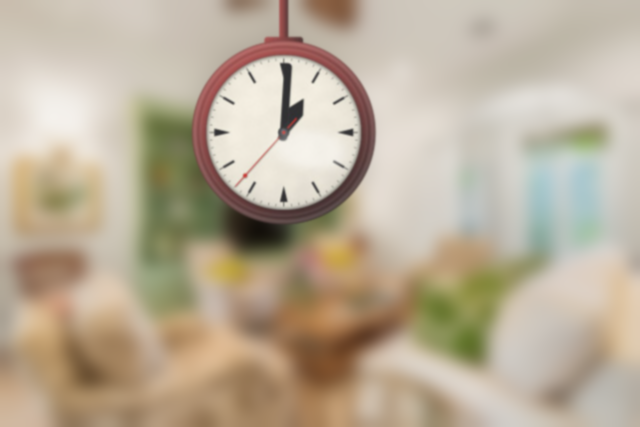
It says 1:00:37
